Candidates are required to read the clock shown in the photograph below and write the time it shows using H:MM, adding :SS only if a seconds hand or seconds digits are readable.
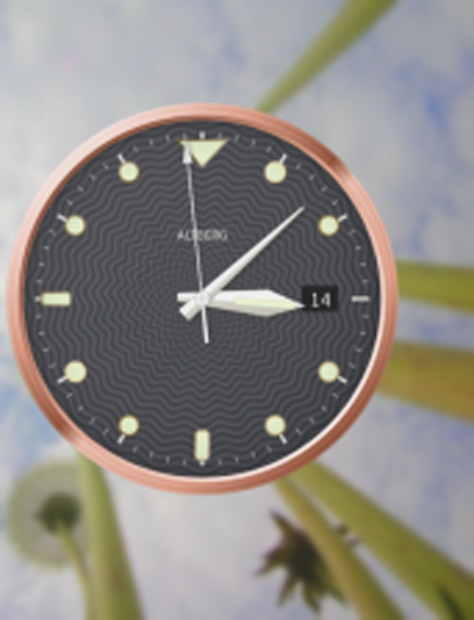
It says 3:07:59
